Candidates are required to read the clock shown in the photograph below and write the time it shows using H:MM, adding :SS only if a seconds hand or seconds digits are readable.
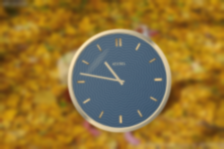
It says 10:47
